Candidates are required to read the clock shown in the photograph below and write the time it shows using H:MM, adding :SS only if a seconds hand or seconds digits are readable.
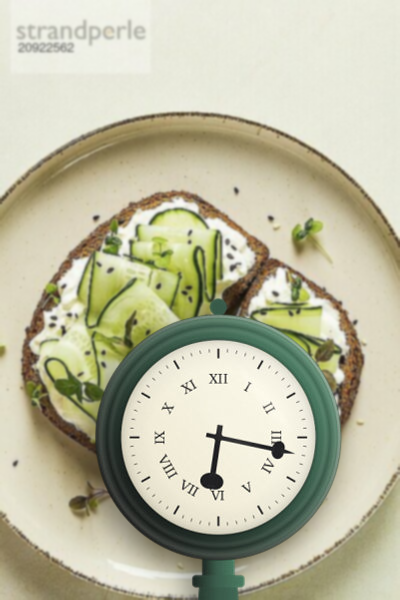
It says 6:17
